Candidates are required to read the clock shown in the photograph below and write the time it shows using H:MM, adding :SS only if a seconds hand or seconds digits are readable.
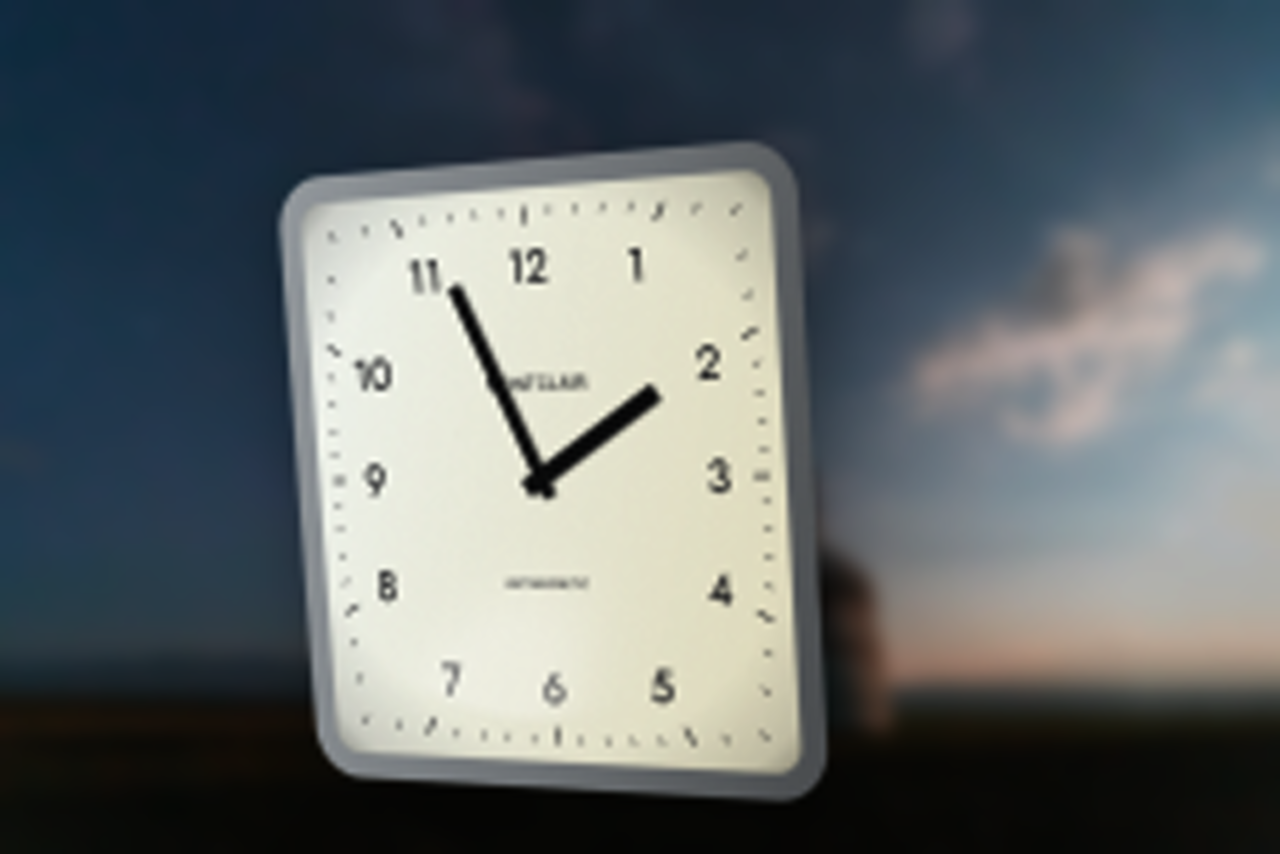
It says 1:56
